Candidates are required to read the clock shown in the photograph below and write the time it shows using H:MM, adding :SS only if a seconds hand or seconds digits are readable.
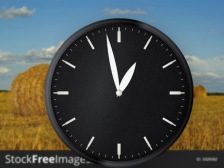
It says 12:58
